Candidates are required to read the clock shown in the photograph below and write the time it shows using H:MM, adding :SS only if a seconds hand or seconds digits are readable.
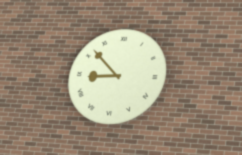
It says 8:52
